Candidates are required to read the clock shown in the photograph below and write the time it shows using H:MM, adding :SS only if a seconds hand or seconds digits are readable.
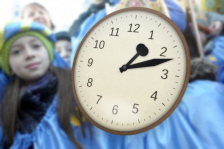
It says 1:12
